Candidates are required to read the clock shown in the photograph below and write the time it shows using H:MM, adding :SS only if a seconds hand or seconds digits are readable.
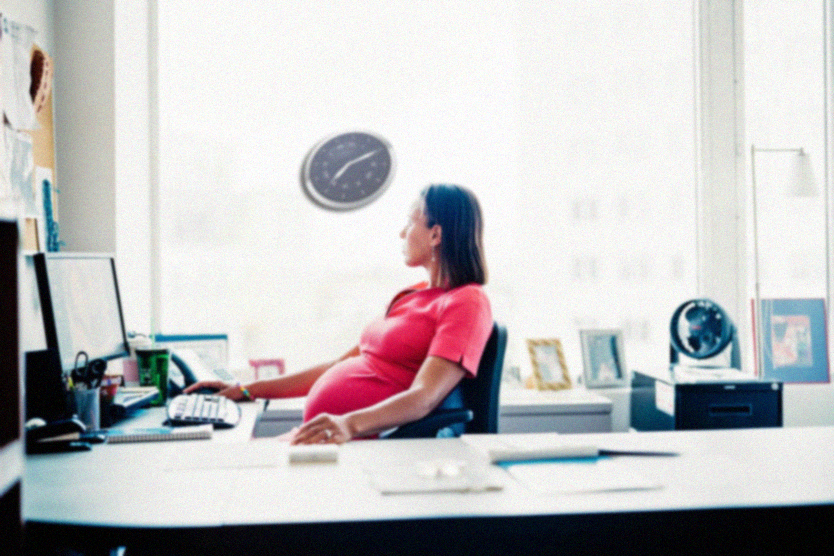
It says 7:10
